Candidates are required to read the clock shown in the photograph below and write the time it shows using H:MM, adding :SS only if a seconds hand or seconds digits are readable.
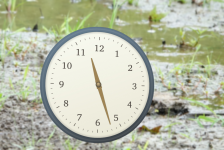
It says 11:27
